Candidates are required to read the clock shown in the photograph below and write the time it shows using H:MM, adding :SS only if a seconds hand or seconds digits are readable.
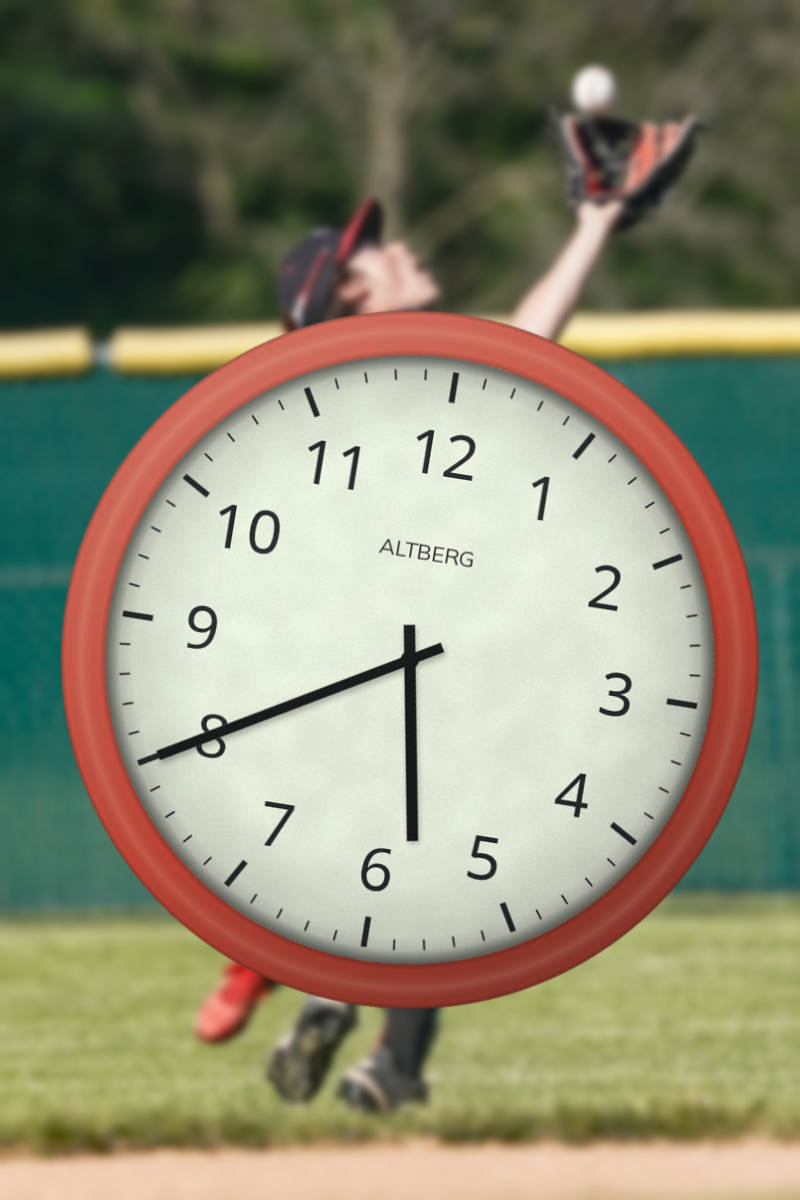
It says 5:40
